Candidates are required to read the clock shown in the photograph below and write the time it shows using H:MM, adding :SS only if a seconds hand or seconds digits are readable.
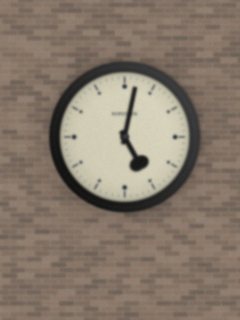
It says 5:02
